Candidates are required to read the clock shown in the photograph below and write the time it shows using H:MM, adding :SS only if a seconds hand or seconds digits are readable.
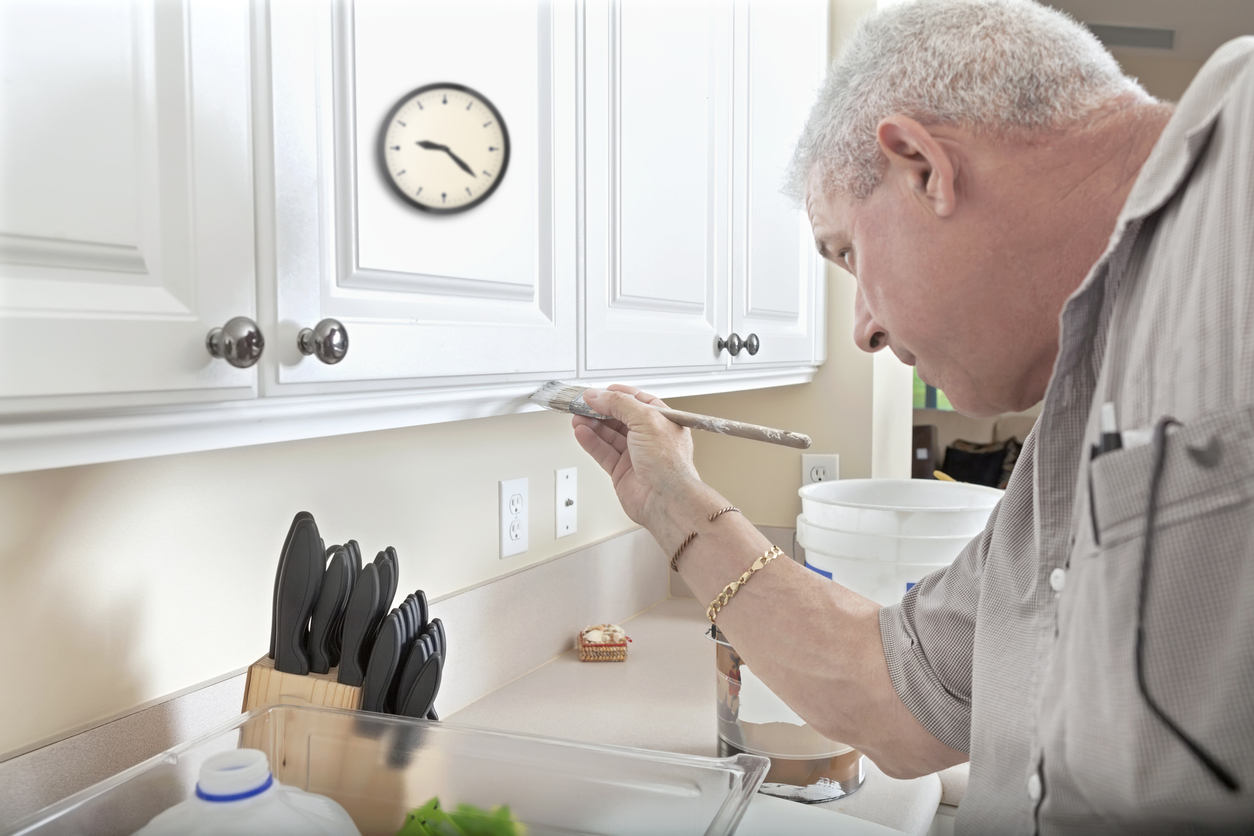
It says 9:22
